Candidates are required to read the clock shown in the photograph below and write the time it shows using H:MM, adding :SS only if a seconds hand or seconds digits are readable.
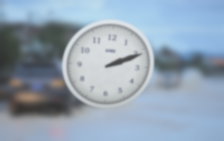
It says 2:11
